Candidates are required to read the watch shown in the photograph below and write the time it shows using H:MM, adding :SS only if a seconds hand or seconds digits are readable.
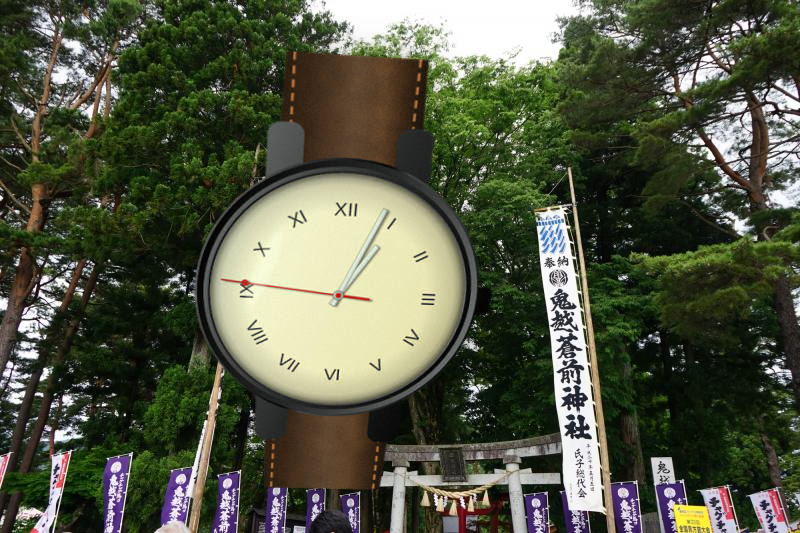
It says 1:03:46
